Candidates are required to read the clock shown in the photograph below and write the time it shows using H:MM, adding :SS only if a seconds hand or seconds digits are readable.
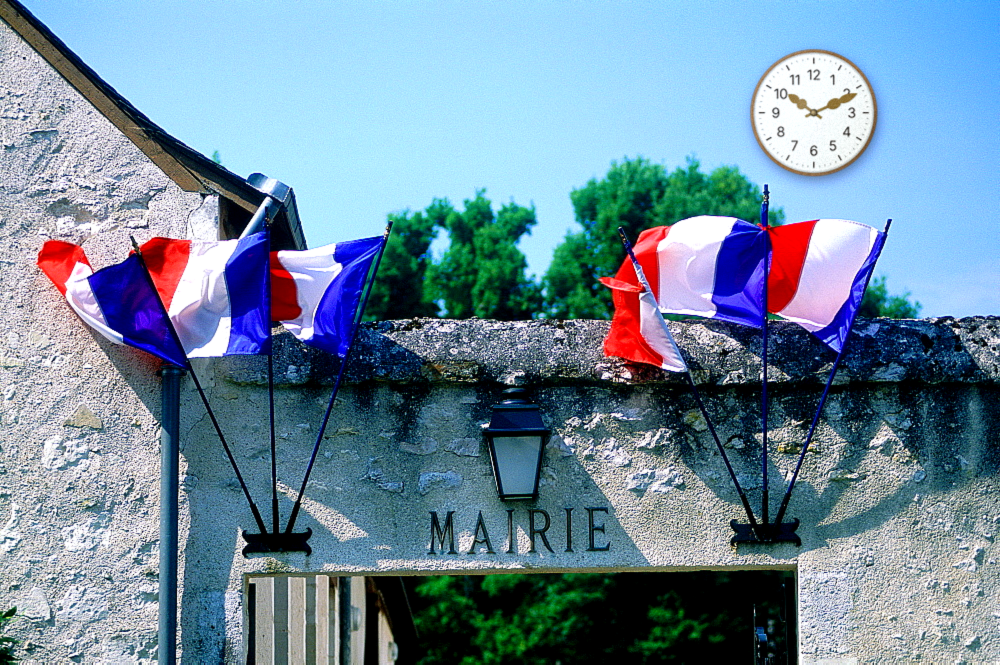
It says 10:11
